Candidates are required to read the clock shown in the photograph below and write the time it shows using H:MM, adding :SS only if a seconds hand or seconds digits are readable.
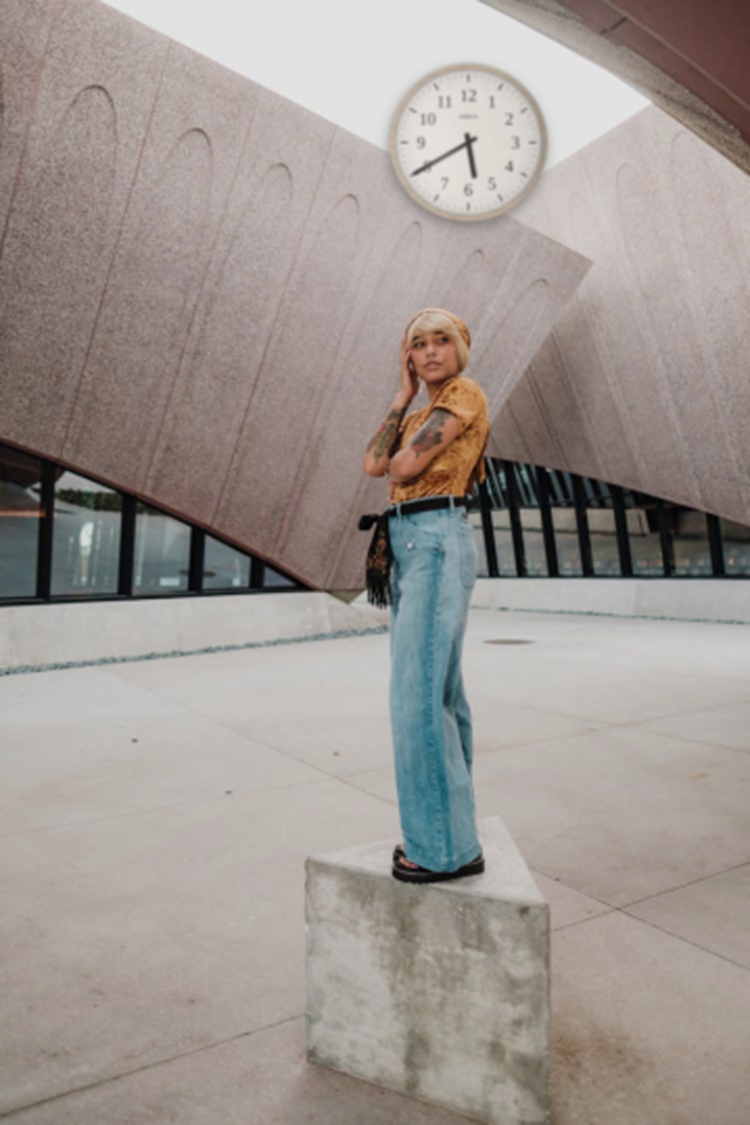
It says 5:40
